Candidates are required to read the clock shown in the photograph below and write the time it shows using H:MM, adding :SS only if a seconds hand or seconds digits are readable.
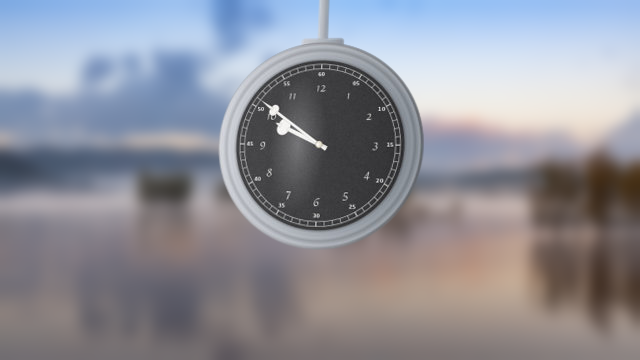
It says 9:51
